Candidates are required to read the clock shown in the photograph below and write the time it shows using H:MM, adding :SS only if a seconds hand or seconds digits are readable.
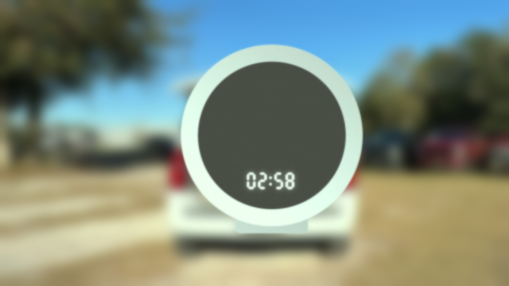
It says 2:58
